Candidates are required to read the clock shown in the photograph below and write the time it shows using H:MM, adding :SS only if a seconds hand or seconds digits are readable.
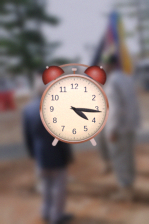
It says 4:16
